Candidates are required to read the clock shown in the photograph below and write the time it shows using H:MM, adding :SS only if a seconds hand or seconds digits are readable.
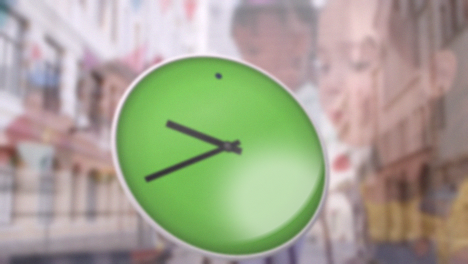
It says 9:41
